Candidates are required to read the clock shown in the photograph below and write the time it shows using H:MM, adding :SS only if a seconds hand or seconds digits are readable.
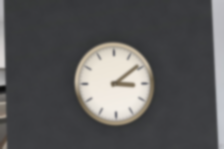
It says 3:09
